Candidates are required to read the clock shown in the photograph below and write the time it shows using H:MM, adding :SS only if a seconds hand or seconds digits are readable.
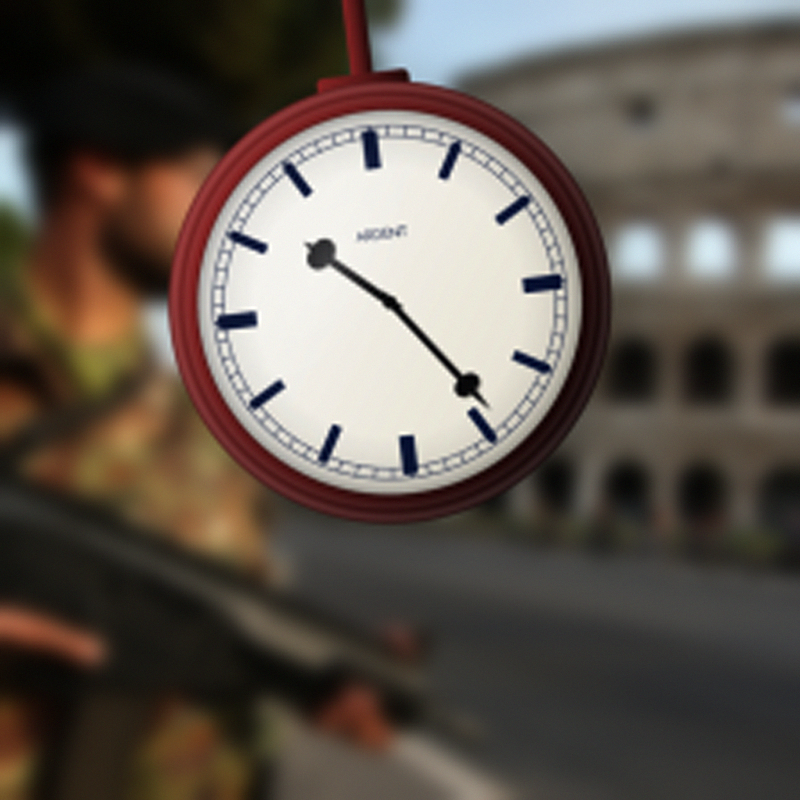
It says 10:24
